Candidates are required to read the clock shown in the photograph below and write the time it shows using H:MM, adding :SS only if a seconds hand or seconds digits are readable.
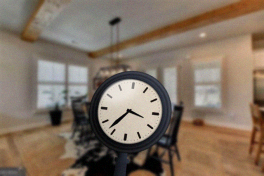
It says 3:37
